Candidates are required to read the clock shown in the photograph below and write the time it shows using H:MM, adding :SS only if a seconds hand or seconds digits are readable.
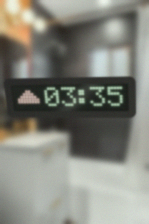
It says 3:35
